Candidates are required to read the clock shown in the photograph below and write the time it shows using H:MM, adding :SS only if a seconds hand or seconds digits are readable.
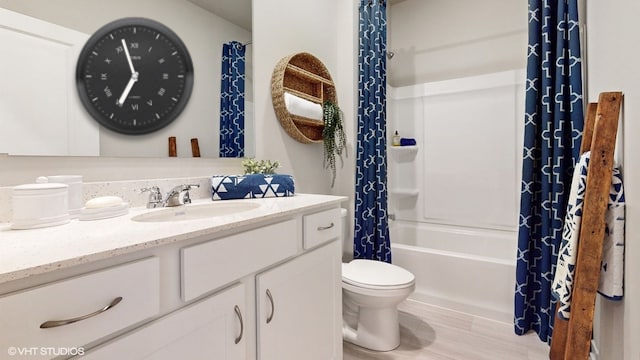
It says 6:57
